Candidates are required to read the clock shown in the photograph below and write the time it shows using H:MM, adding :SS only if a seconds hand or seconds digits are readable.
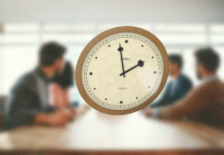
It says 1:58
